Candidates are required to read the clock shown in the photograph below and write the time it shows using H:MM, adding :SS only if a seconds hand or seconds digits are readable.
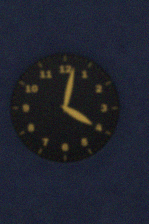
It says 4:02
